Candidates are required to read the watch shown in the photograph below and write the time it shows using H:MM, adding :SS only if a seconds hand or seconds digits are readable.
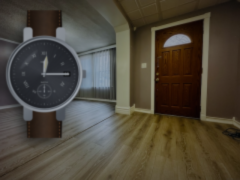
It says 12:15
